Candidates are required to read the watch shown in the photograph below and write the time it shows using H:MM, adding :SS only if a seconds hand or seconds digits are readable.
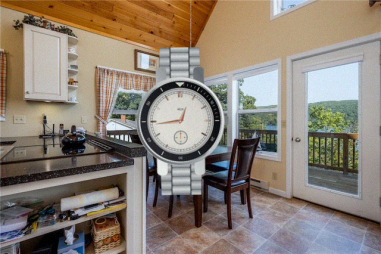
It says 12:44
